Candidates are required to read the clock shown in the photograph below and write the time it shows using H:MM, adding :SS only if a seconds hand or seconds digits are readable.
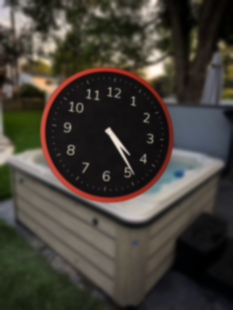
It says 4:24
